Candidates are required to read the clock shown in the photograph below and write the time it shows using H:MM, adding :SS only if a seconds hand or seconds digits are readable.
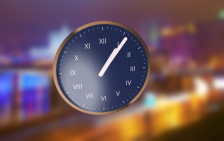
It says 1:06
